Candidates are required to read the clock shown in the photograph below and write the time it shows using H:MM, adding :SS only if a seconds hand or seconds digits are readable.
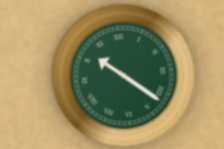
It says 10:22
